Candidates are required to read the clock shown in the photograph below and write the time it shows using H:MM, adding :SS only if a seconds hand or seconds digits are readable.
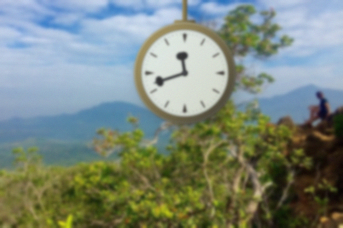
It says 11:42
